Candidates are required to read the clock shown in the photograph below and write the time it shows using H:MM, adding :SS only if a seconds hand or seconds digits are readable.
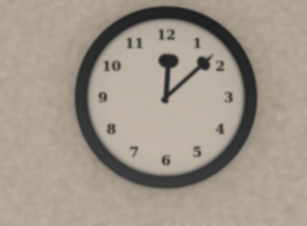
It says 12:08
